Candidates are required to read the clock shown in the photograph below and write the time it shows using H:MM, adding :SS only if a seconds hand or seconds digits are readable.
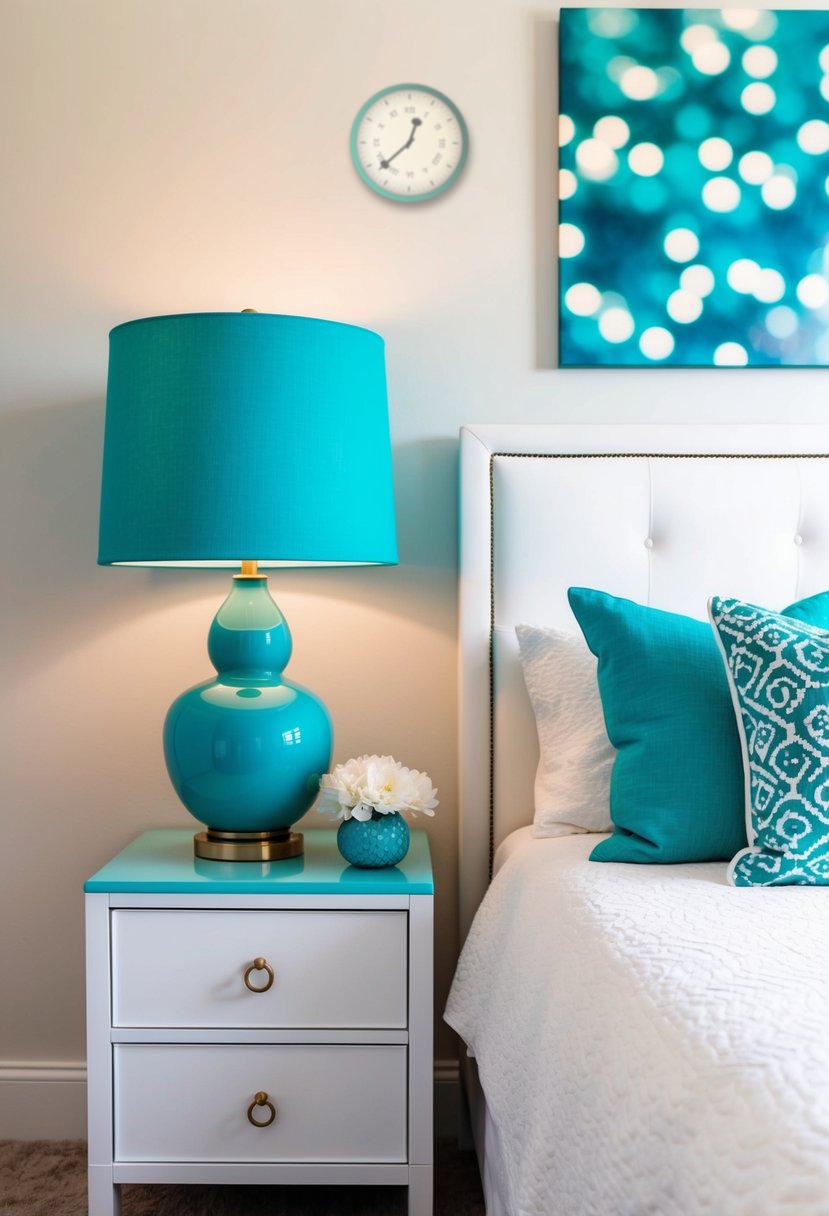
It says 12:38
